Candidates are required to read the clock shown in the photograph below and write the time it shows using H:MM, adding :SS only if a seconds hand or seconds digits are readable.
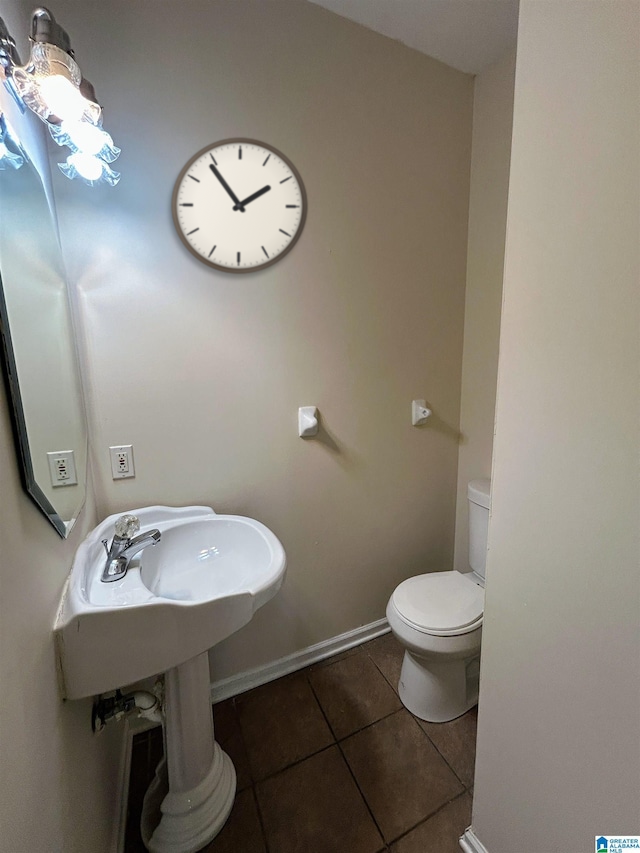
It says 1:54
